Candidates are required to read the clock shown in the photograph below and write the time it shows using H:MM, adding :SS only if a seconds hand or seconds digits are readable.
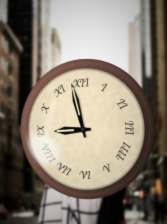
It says 8:58
